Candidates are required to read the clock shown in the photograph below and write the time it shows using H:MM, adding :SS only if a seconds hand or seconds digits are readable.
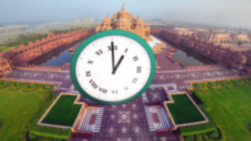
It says 1:00
